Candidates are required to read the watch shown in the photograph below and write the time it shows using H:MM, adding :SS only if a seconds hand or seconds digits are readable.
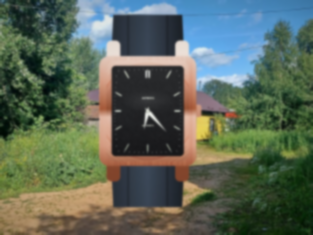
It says 6:23
